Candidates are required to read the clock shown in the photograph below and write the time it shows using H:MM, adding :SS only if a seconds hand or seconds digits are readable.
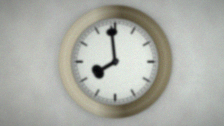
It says 7:59
